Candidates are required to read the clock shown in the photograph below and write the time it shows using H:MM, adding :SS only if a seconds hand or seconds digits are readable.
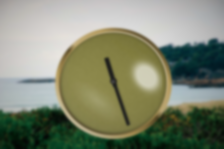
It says 11:27
